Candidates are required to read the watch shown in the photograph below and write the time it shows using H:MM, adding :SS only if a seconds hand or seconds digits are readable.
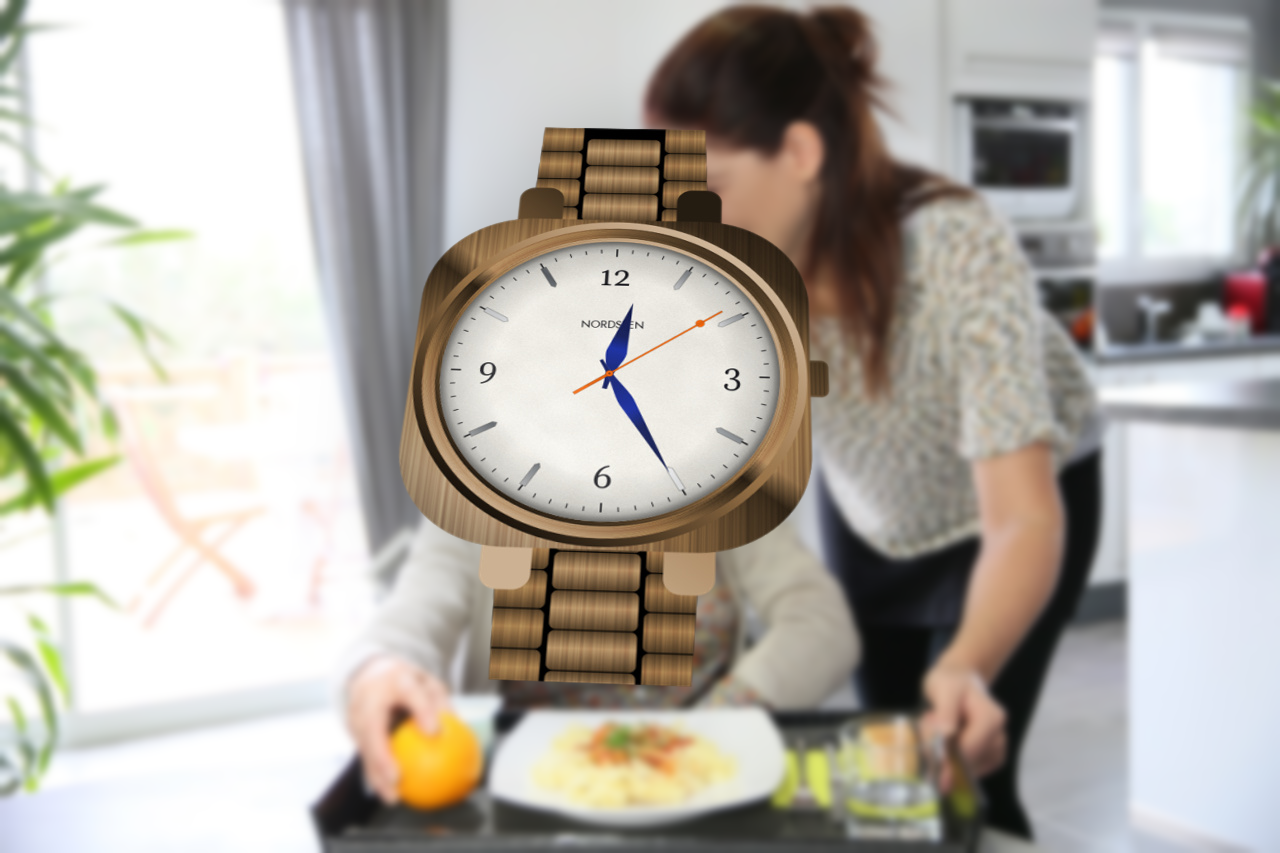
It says 12:25:09
